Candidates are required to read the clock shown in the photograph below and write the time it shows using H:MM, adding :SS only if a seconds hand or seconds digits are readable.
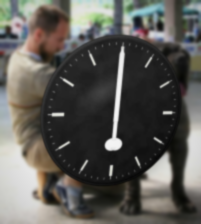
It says 6:00
